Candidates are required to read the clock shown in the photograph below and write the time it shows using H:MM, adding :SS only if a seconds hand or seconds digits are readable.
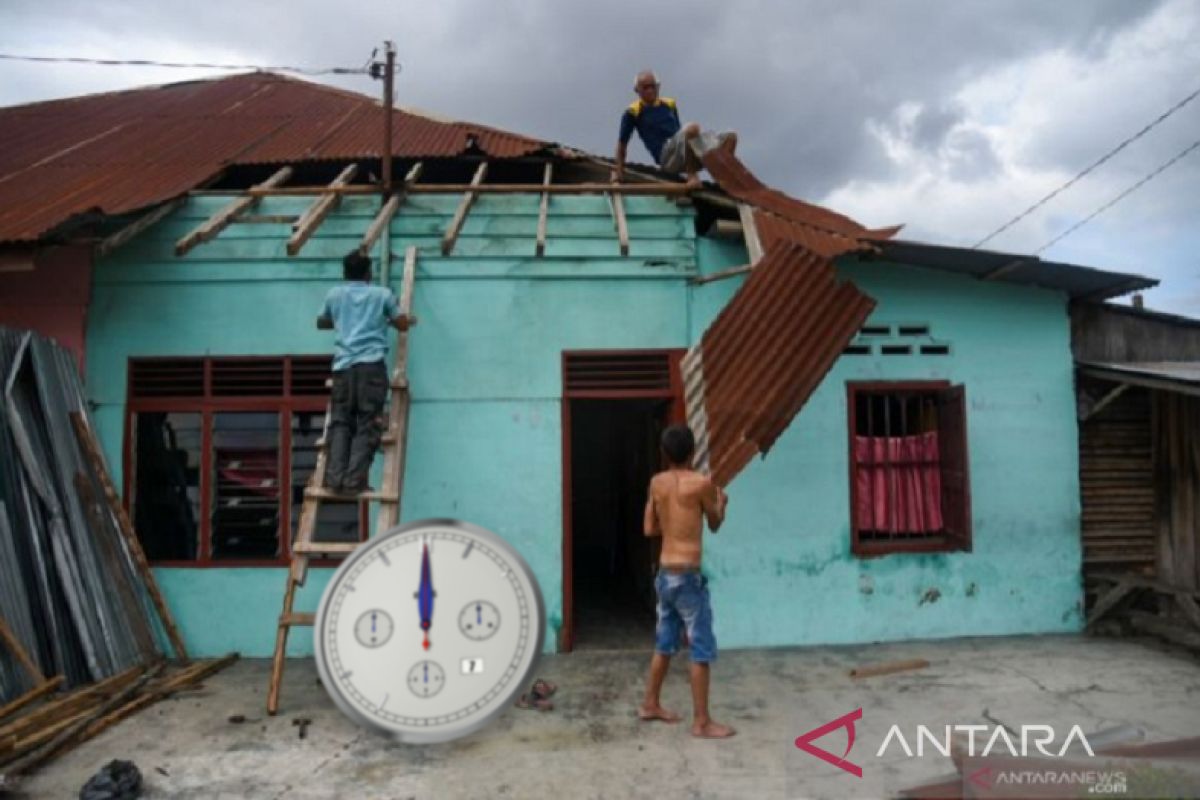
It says 12:00
